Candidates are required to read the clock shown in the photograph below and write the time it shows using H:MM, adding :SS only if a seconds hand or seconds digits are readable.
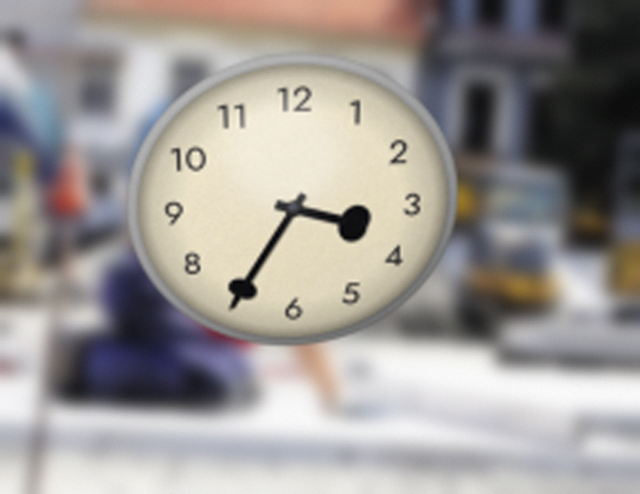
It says 3:35
